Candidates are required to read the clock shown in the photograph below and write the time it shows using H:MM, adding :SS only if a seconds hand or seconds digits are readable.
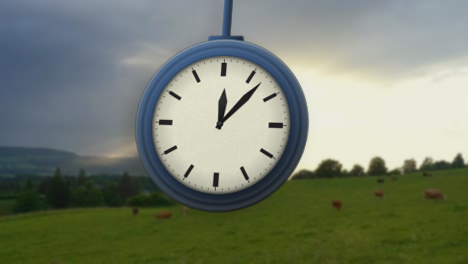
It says 12:07
